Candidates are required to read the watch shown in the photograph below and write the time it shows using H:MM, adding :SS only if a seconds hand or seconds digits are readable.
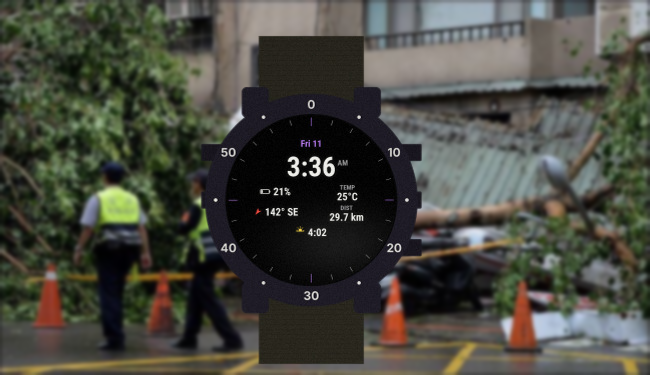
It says 3:36
